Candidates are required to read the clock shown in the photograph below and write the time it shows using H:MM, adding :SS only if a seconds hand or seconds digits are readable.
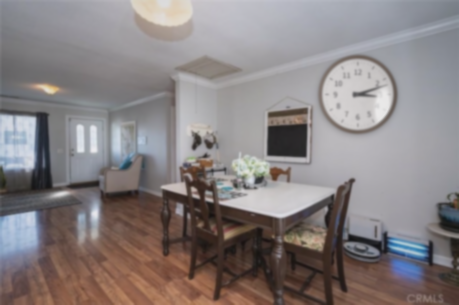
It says 3:12
